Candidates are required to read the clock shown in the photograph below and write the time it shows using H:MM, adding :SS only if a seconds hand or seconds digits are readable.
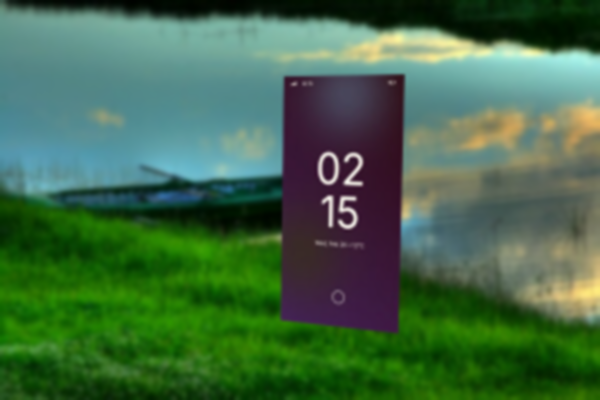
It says 2:15
